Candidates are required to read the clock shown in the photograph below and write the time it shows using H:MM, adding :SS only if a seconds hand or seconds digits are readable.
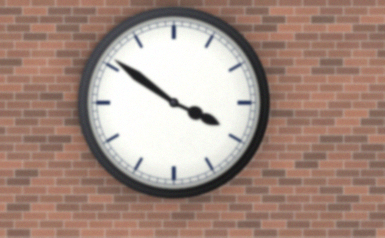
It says 3:51
